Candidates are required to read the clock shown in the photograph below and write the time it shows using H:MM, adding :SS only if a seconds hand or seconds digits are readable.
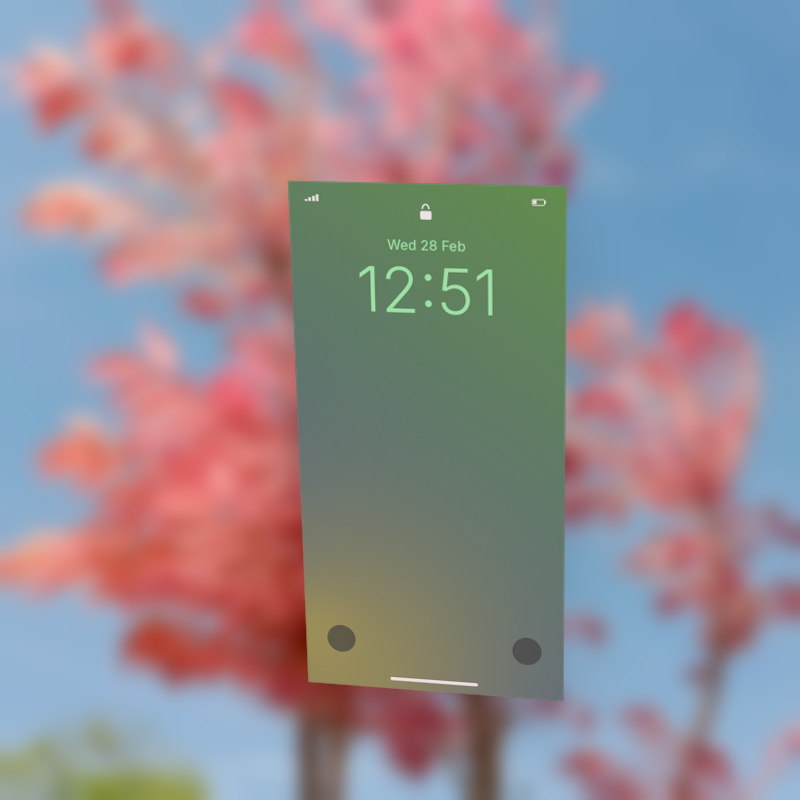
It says 12:51
